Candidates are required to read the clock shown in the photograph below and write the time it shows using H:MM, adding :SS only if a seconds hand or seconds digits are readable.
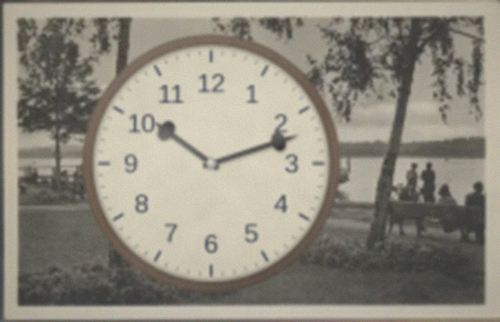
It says 10:12
